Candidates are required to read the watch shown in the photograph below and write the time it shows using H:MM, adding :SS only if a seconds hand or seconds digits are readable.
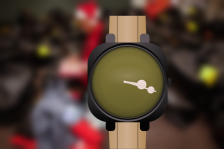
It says 3:18
